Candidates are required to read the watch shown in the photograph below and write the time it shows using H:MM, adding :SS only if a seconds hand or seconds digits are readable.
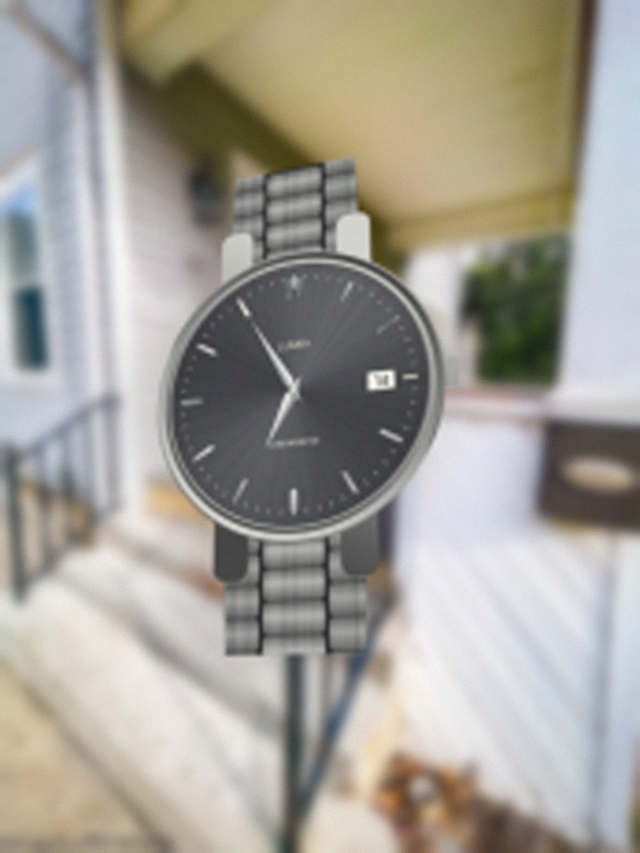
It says 6:55
